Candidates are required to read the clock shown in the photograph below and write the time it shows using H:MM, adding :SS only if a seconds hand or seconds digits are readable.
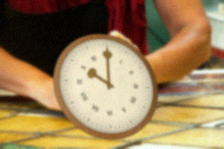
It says 10:00
